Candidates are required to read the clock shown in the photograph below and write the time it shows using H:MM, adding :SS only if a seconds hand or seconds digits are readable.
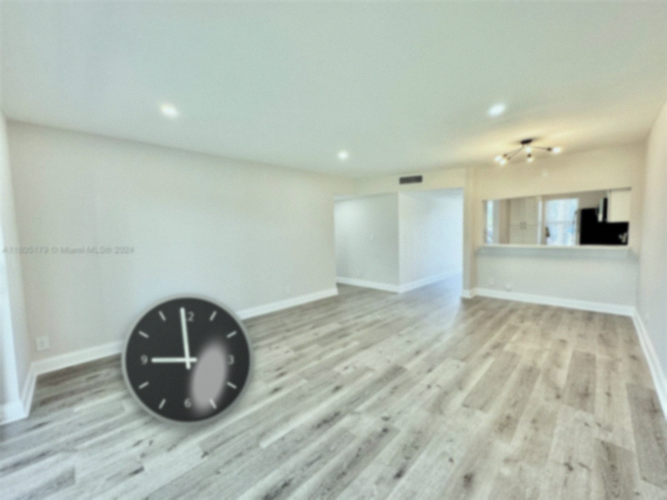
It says 8:59
